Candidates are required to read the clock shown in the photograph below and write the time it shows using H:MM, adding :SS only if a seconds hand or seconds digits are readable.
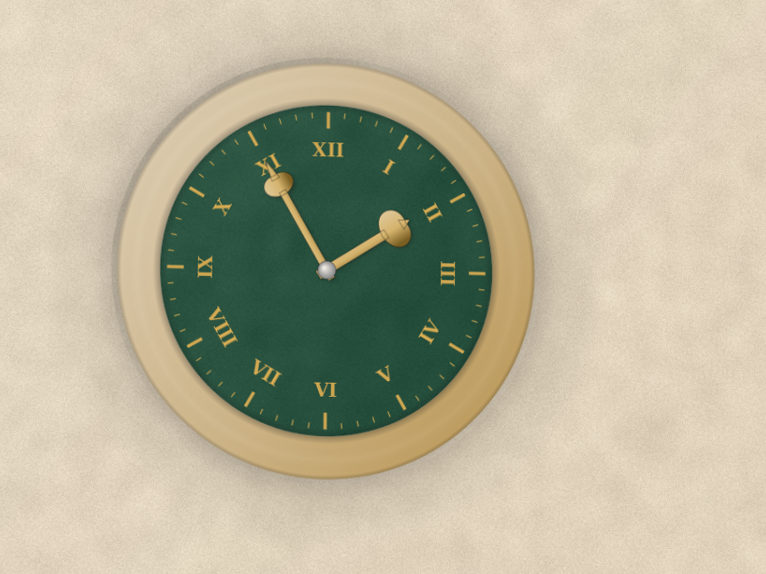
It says 1:55
